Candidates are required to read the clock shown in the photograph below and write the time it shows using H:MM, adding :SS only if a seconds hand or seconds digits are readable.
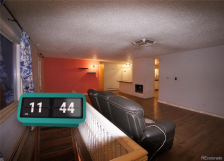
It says 11:44
